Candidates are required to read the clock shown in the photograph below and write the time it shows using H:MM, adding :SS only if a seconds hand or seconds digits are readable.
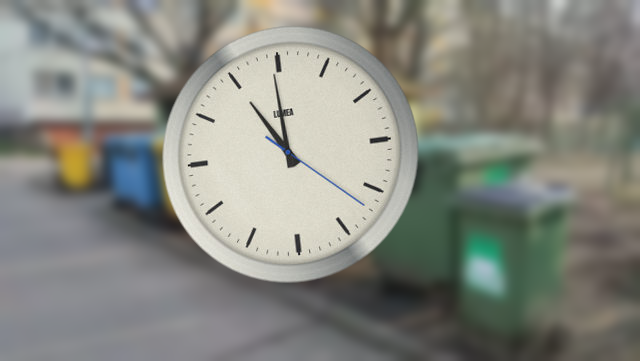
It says 10:59:22
